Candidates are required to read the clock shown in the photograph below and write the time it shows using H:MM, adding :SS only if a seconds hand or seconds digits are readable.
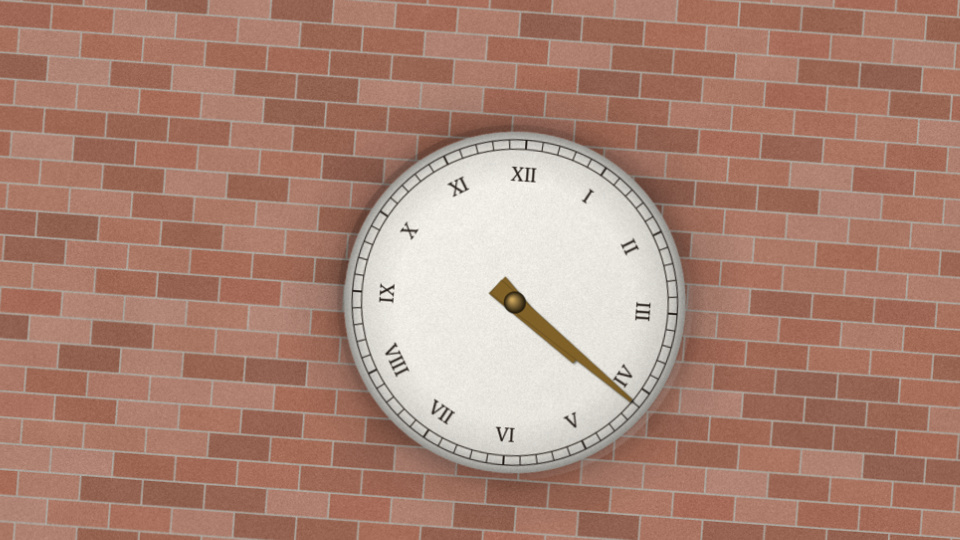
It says 4:21
